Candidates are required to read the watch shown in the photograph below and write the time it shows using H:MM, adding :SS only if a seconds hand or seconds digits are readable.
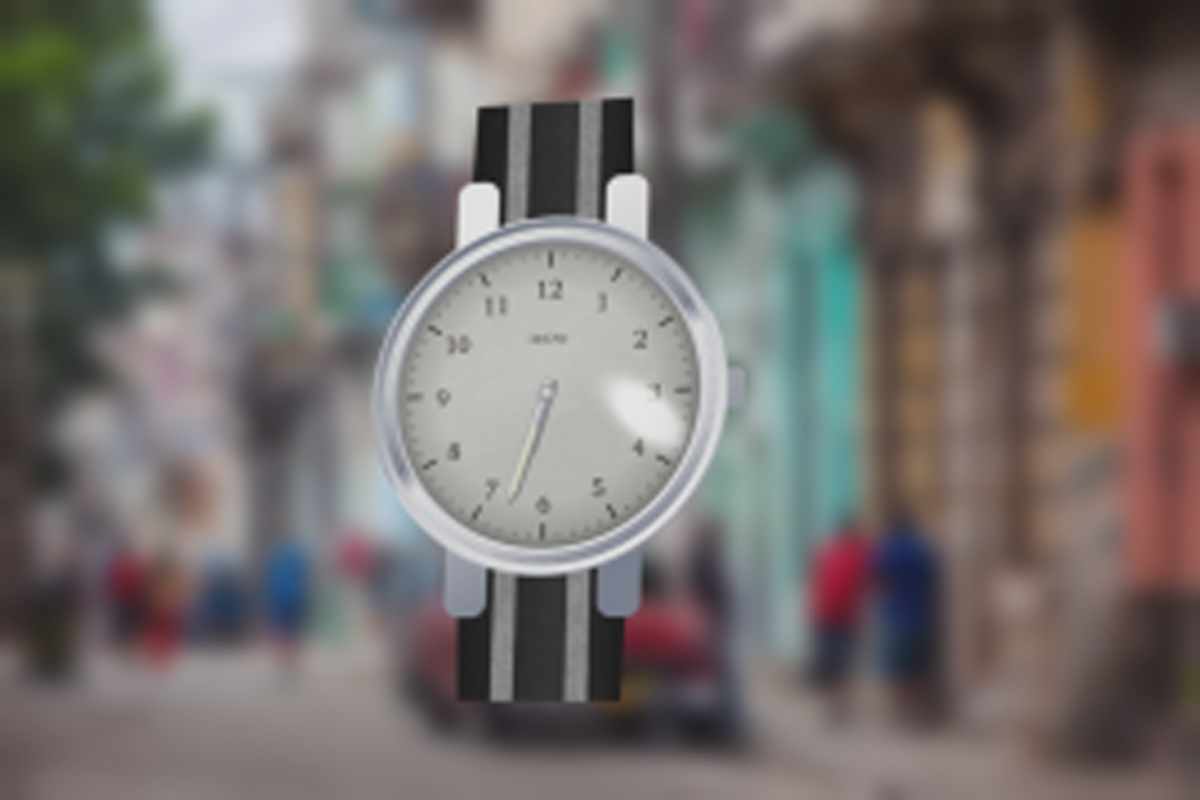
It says 6:33
